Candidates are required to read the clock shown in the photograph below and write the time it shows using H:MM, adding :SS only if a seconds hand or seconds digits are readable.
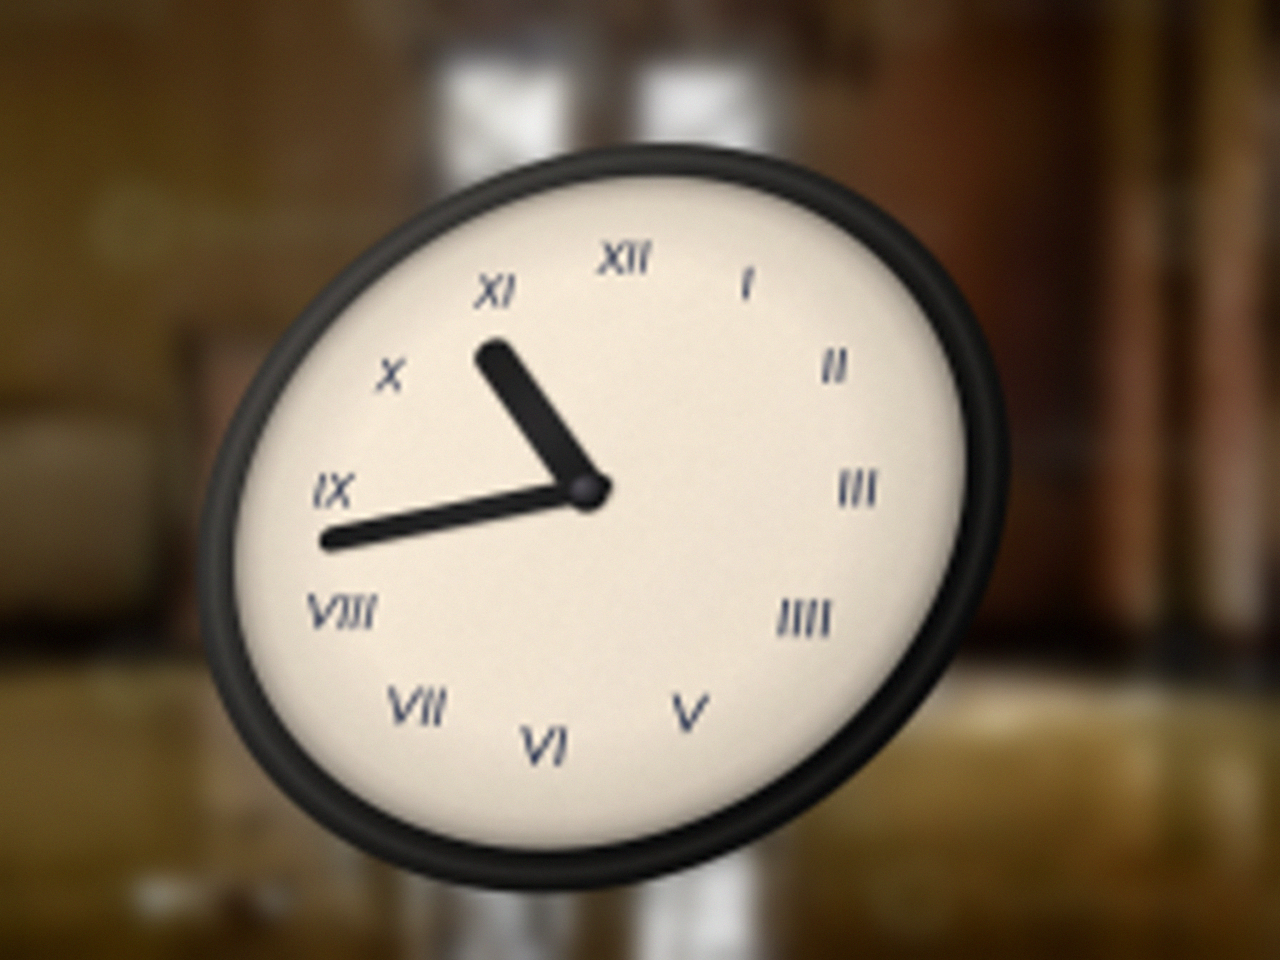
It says 10:43
